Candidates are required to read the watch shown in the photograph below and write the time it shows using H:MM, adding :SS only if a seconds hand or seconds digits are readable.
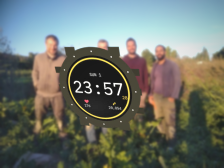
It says 23:57
